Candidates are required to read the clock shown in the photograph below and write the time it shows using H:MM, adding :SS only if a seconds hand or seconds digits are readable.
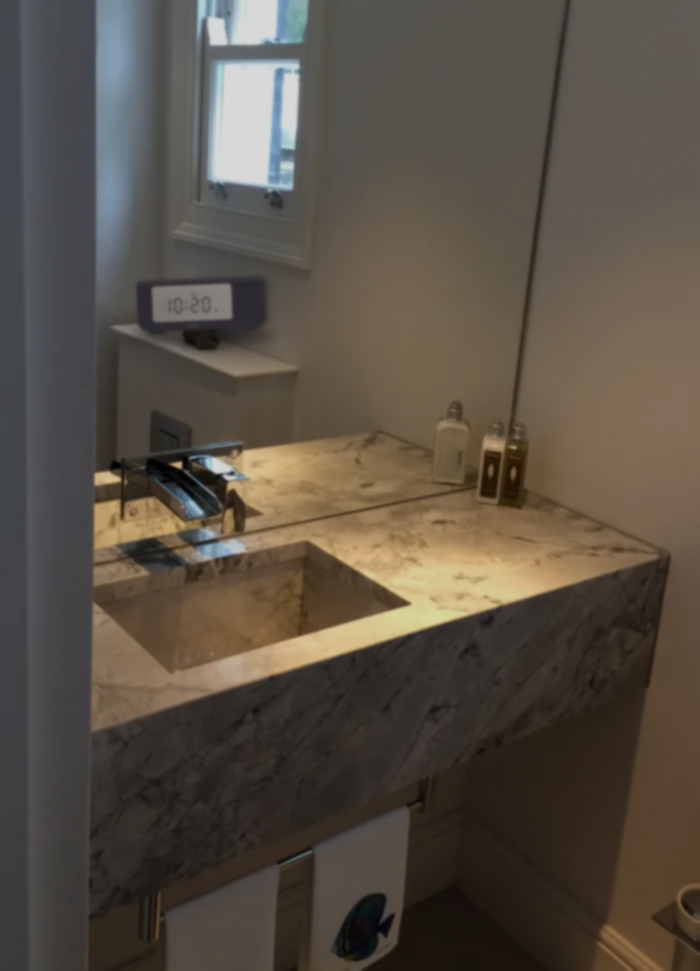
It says 10:20
